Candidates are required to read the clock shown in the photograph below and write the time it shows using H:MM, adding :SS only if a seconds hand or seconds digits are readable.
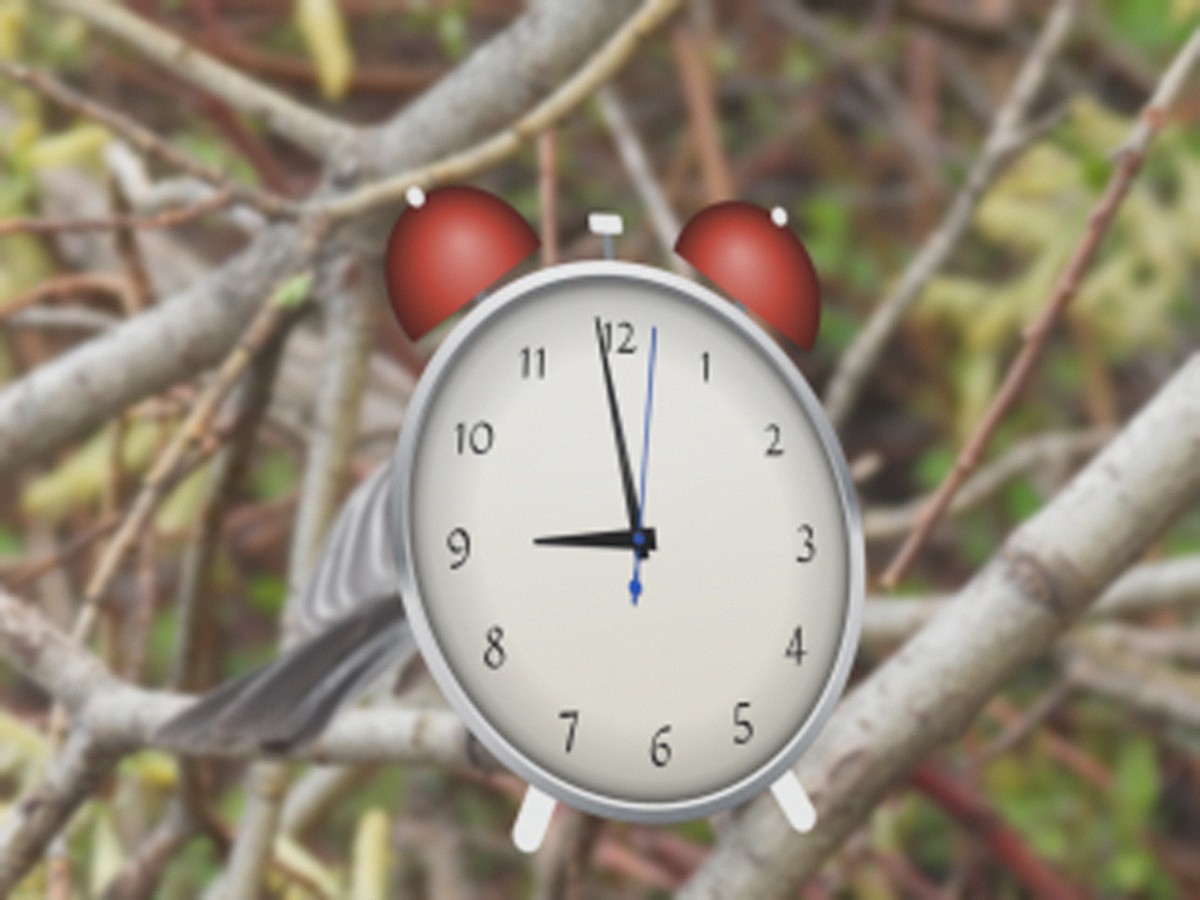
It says 8:59:02
